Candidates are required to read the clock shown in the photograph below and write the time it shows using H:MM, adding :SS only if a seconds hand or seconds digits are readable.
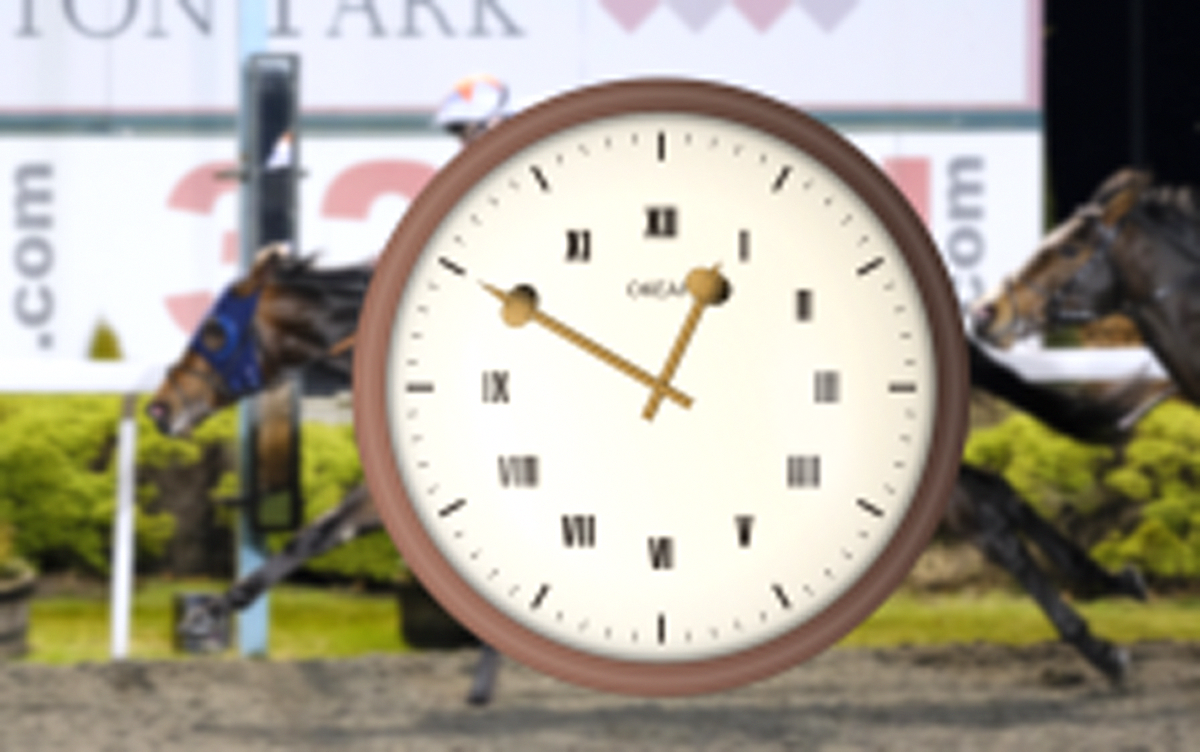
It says 12:50
